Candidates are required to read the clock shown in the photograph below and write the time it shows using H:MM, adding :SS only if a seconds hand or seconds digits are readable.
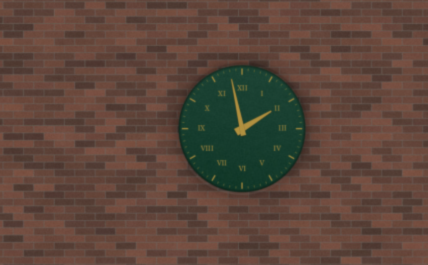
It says 1:58
